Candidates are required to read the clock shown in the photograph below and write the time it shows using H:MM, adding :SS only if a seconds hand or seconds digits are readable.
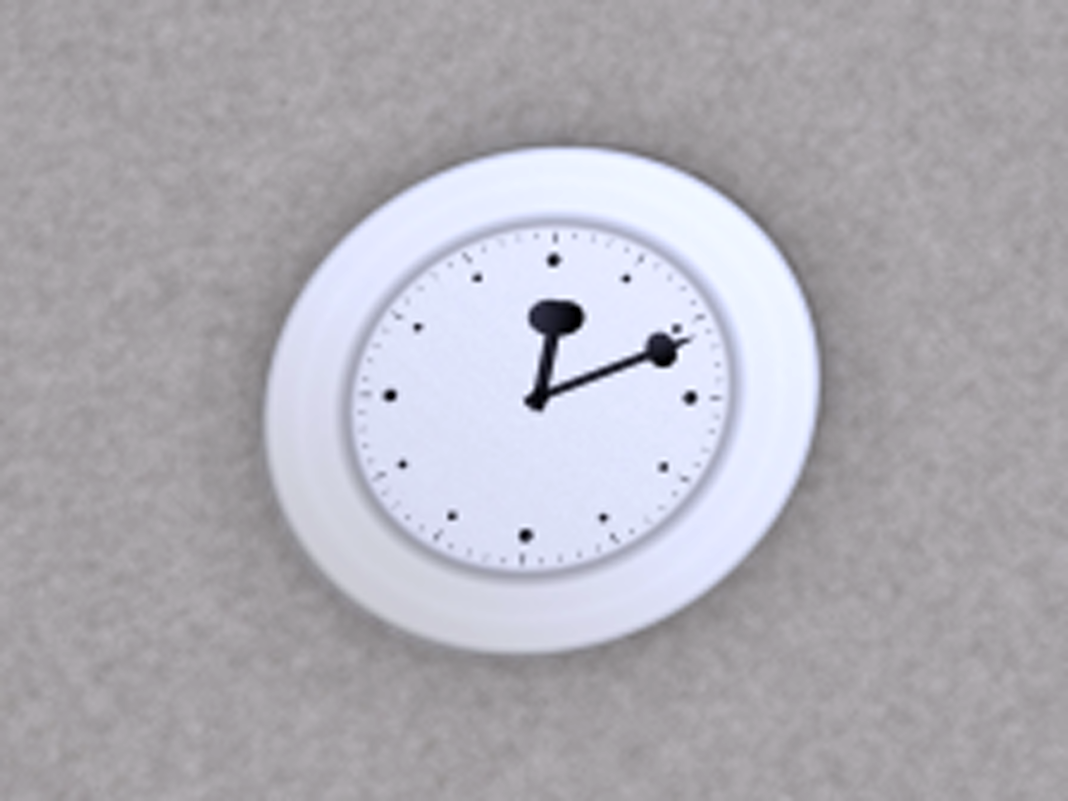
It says 12:11
